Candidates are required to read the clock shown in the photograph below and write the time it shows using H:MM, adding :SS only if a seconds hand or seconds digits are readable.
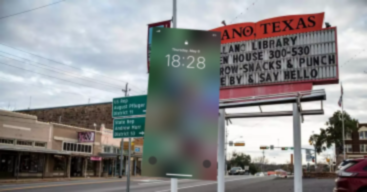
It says 18:28
